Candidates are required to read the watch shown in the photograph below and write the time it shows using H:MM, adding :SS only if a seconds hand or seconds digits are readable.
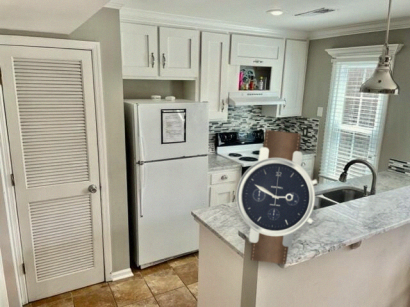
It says 2:49
